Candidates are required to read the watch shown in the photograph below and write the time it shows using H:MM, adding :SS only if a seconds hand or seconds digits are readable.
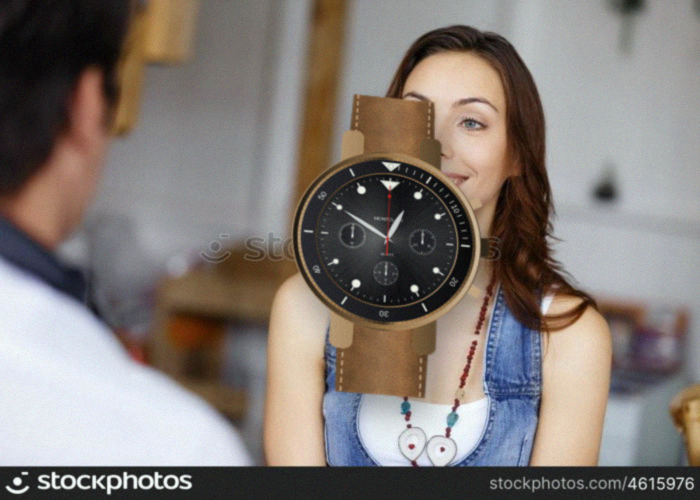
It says 12:50
